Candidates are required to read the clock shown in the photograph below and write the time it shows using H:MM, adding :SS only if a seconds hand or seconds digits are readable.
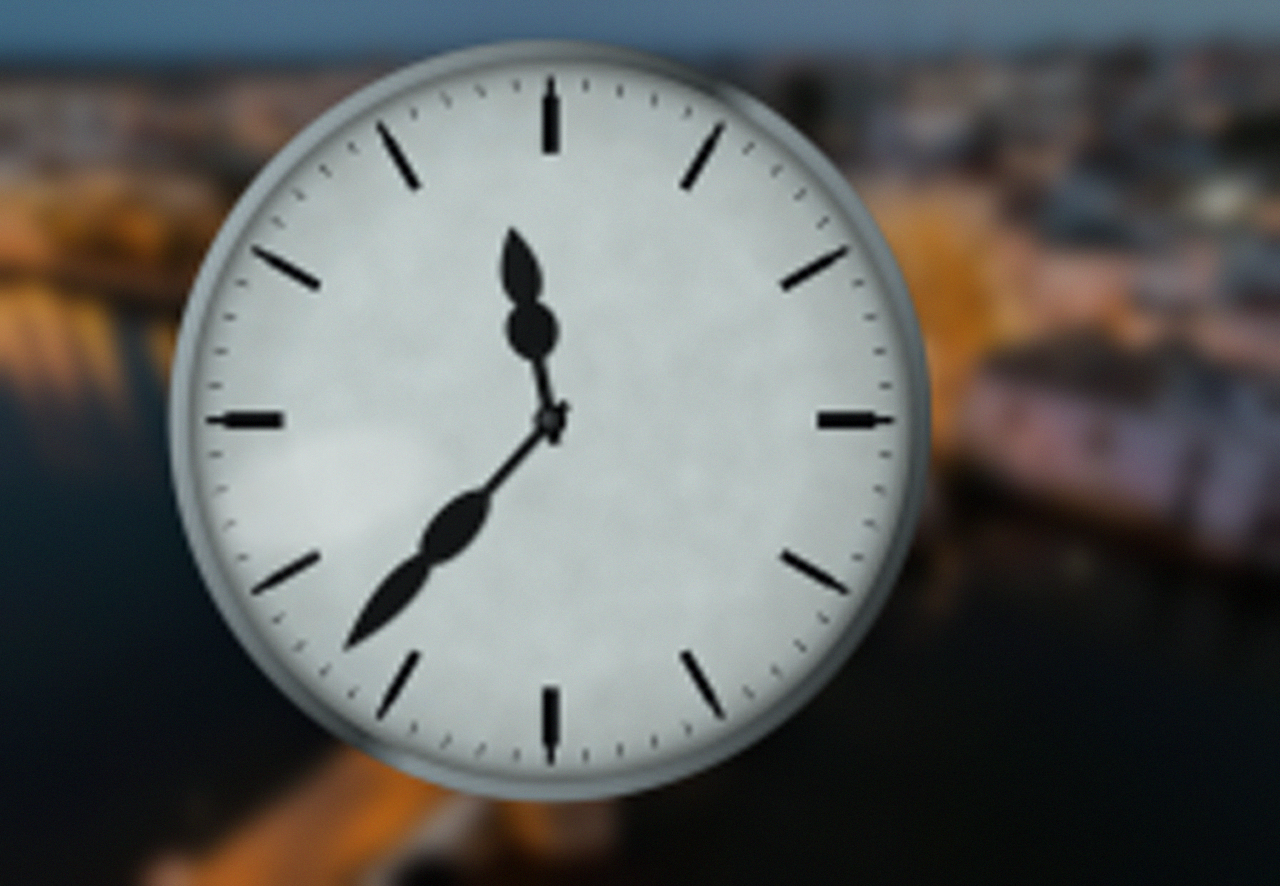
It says 11:37
